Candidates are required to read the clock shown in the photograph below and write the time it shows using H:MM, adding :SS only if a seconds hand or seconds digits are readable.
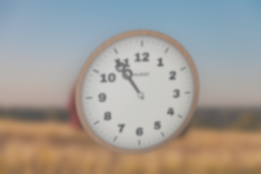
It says 10:54
